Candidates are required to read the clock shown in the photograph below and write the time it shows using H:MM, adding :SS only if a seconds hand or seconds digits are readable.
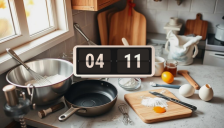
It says 4:11
